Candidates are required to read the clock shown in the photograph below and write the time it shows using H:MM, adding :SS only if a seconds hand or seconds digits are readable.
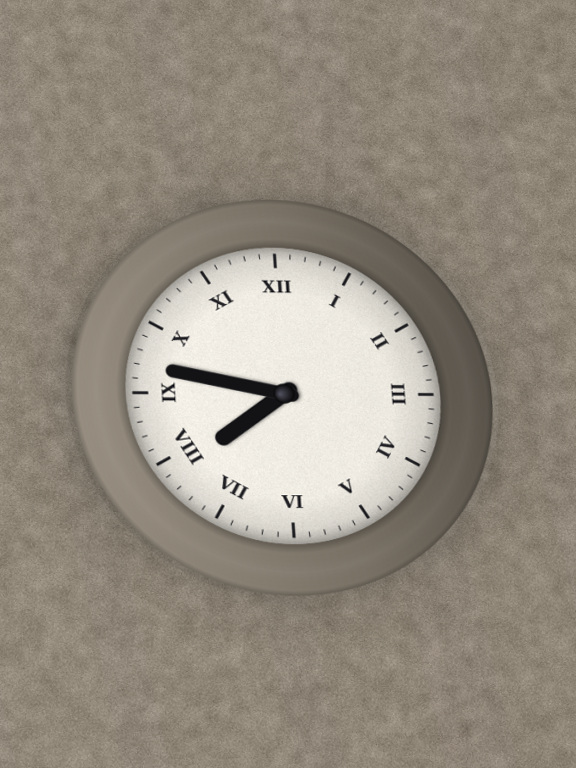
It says 7:47
